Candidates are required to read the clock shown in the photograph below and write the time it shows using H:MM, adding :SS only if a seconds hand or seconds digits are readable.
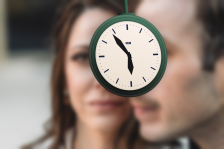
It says 5:54
